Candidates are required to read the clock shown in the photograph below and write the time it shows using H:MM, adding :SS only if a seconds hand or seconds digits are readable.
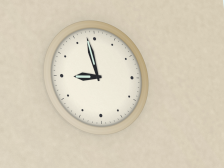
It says 8:58
